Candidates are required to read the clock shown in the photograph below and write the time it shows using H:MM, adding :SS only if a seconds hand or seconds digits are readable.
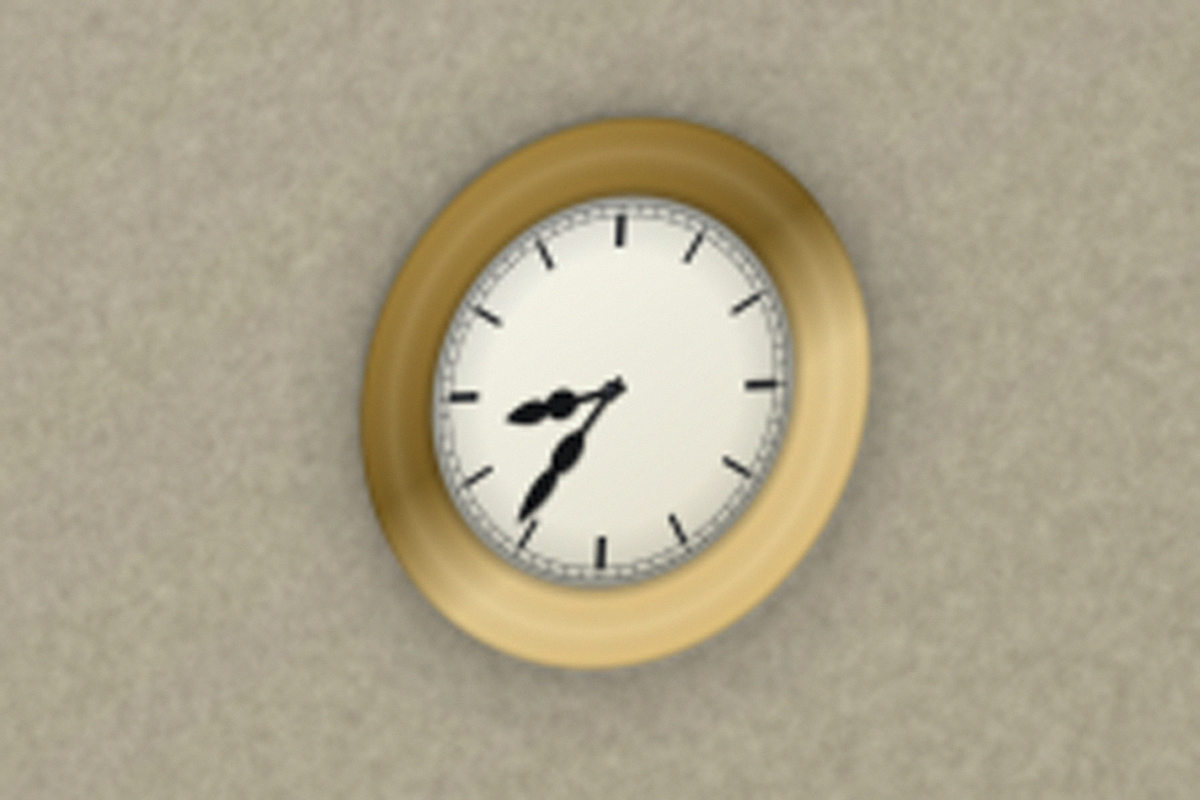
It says 8:36
